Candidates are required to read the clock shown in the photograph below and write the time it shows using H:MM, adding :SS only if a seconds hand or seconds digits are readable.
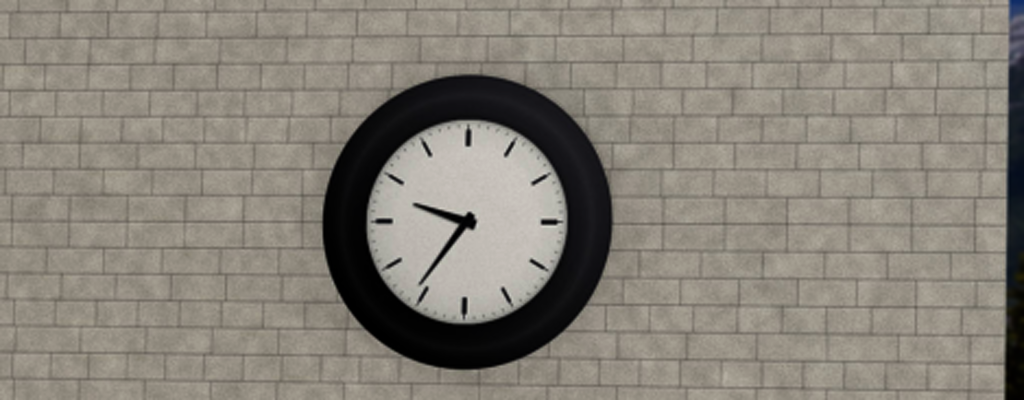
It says 9:36
